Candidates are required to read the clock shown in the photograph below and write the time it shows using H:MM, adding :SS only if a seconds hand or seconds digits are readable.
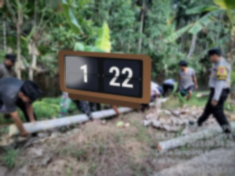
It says 1:22
